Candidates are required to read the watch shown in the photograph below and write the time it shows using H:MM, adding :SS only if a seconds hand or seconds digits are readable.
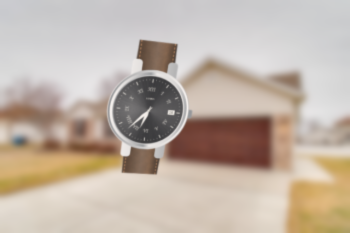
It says 6:37
